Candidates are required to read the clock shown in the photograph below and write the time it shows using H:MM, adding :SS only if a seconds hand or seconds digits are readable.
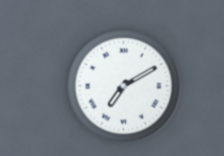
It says 7:10
